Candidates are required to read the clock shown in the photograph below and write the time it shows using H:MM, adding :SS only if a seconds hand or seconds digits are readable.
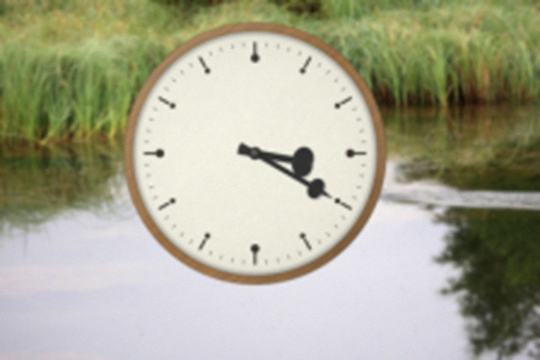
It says 3:20
